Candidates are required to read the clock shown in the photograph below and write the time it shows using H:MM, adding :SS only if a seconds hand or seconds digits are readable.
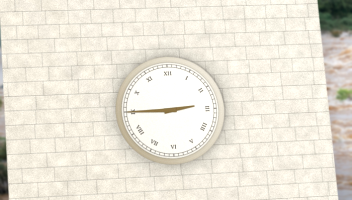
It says 2:45
